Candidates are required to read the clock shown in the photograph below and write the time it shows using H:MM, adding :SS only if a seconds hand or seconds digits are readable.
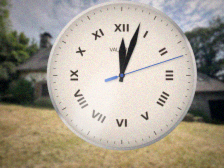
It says 12:03:12
